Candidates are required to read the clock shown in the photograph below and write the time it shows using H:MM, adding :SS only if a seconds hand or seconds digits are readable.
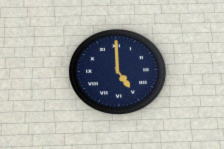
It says 5:00
